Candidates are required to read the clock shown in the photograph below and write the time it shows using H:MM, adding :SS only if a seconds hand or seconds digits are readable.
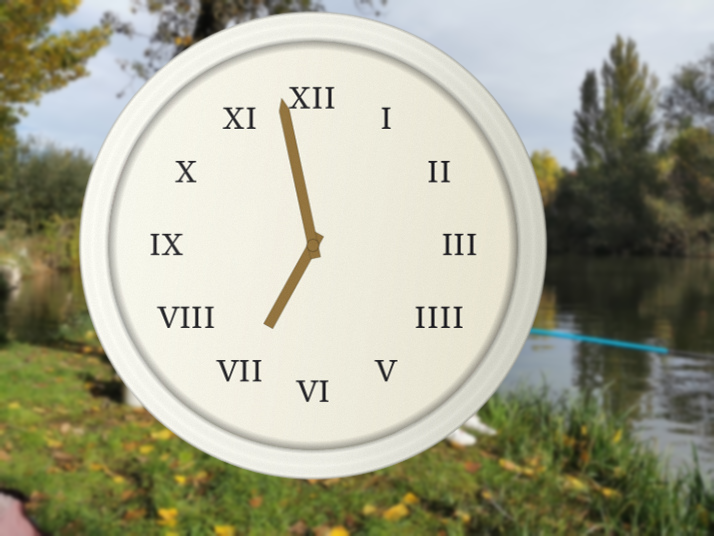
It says 6:58
